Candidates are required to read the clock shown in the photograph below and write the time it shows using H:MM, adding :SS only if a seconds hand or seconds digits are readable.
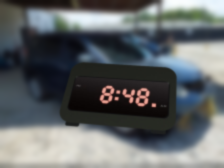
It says 8:48
